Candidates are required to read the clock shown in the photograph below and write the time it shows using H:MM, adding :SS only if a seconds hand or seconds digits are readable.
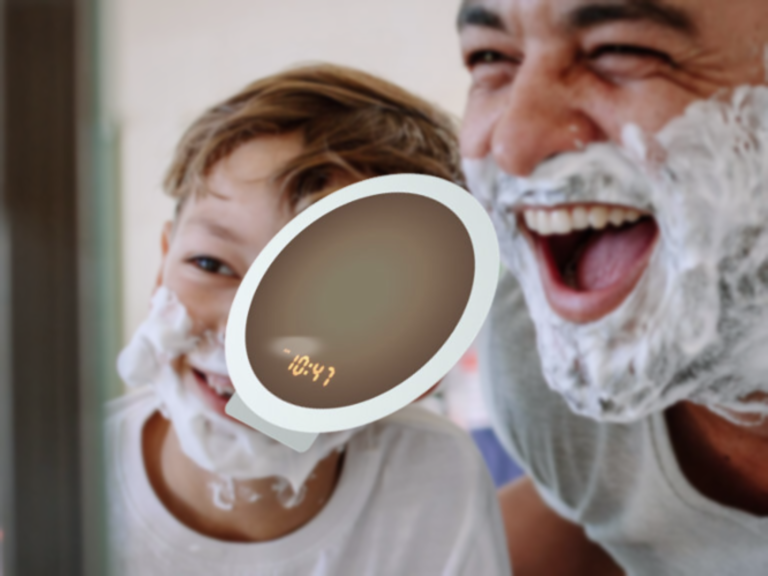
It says 10:47
